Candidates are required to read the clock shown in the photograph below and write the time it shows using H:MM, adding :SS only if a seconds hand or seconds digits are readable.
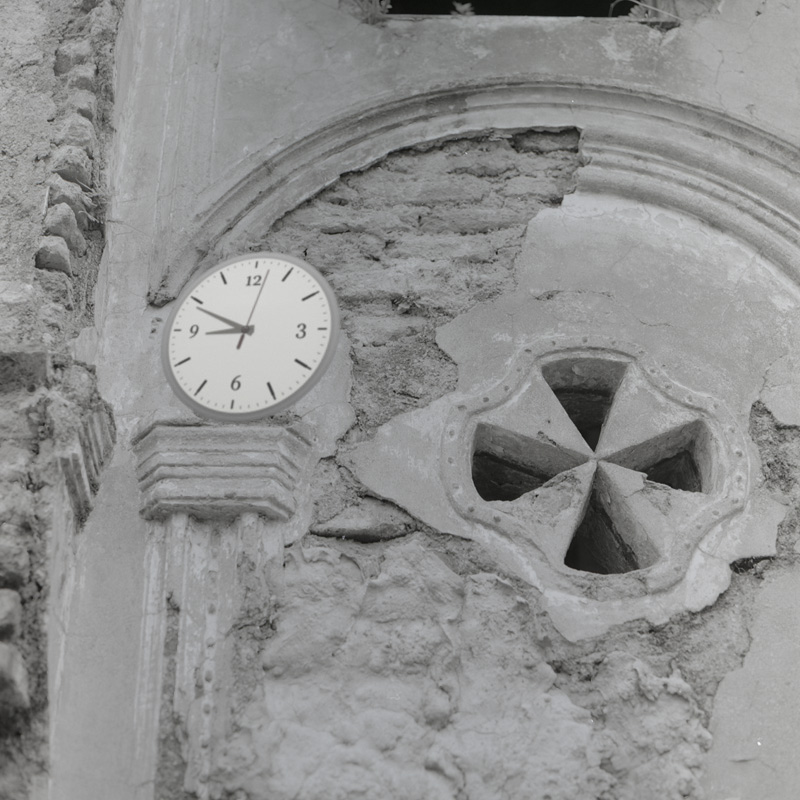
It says 8:49:02
